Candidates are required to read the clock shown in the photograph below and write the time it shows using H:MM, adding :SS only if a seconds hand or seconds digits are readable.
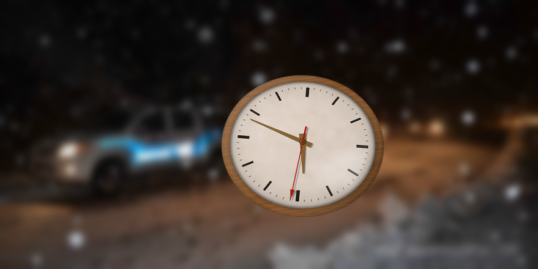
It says 5:48:31
